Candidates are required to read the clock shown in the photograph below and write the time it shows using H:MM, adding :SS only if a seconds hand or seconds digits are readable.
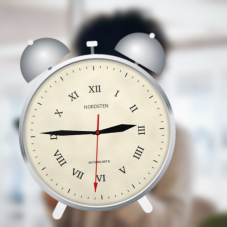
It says 2:45:31
